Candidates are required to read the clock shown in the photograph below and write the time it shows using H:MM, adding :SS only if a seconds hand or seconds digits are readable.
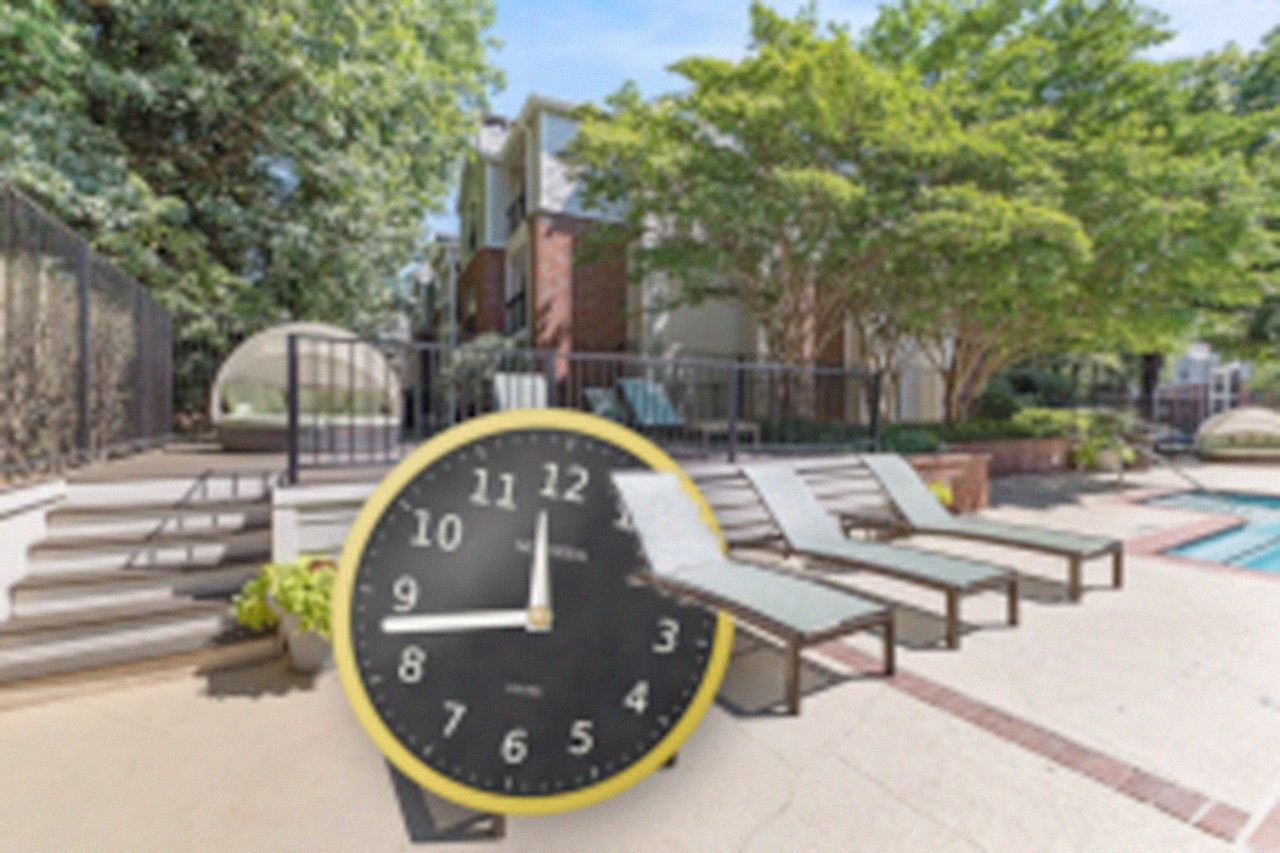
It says 11:43
